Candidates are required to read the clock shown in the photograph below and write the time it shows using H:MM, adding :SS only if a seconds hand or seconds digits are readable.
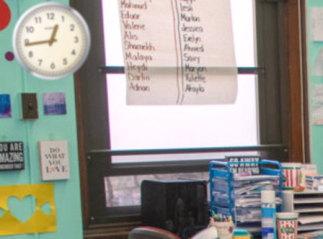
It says 12:44
